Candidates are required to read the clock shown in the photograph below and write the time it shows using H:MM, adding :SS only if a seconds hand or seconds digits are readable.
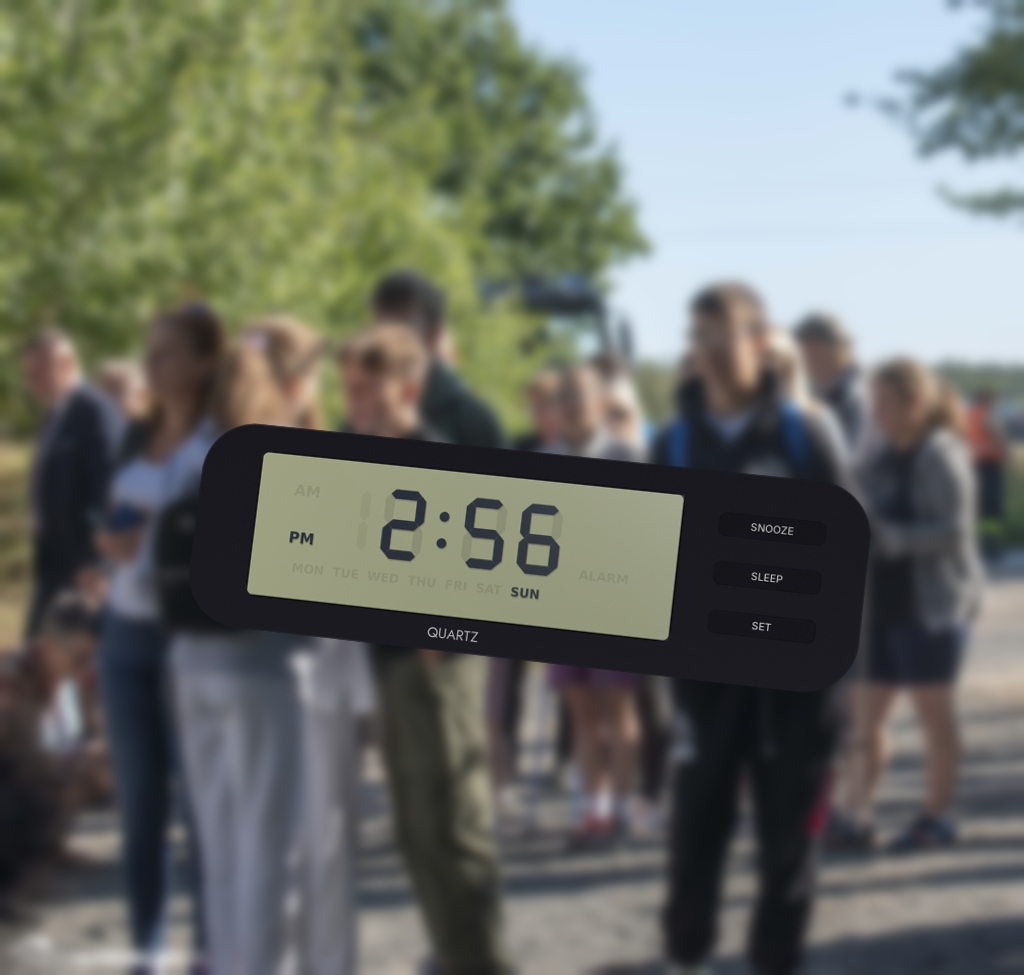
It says 2:56
